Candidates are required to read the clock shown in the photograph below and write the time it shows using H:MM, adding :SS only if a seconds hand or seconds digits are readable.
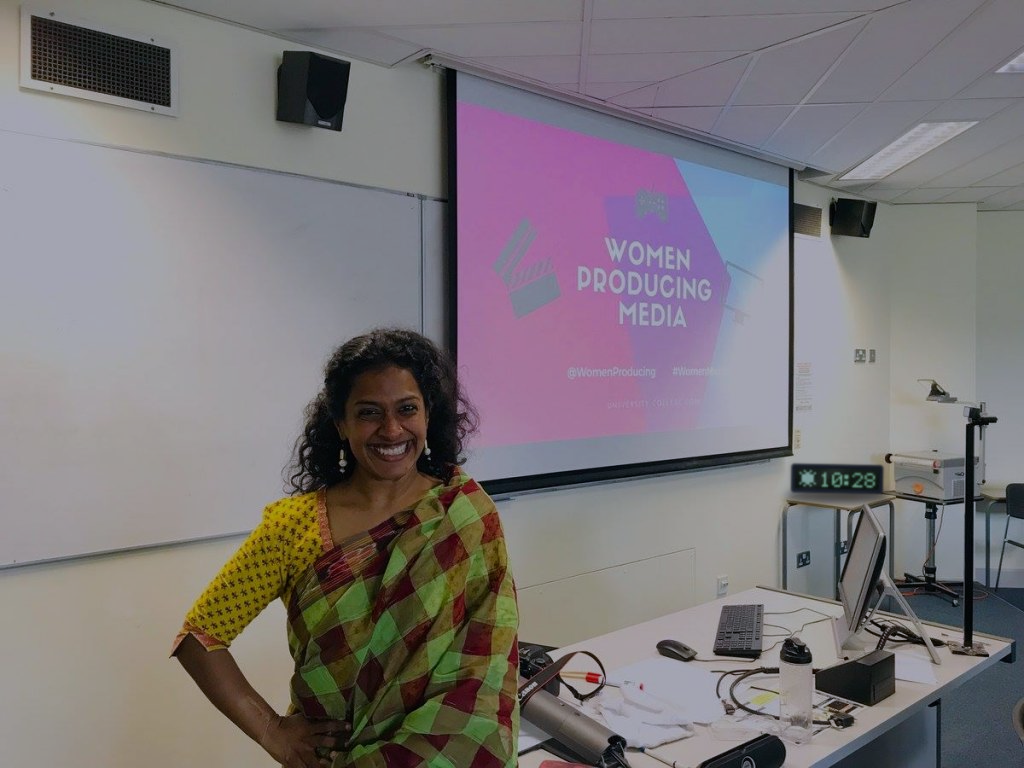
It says 10:28
